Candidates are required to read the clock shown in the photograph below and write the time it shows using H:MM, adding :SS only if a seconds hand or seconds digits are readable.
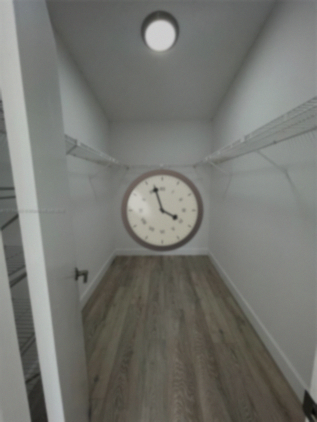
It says 3:57
